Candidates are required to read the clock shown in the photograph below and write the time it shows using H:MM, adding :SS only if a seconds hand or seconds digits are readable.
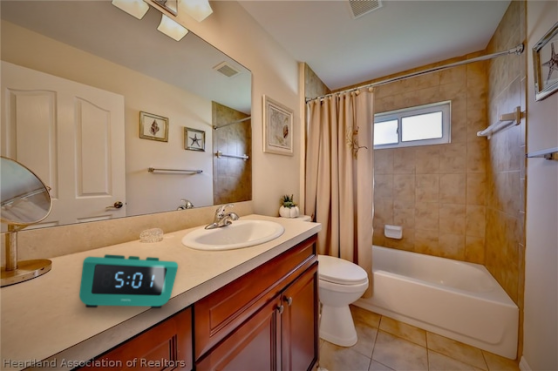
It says 5:01
